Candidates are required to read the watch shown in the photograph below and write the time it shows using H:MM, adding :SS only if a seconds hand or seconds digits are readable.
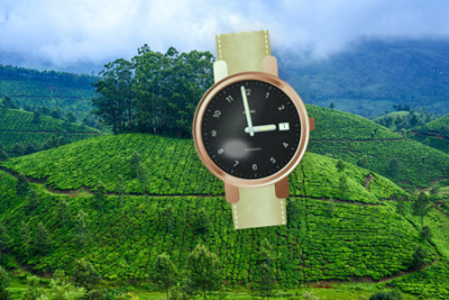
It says 2:59
